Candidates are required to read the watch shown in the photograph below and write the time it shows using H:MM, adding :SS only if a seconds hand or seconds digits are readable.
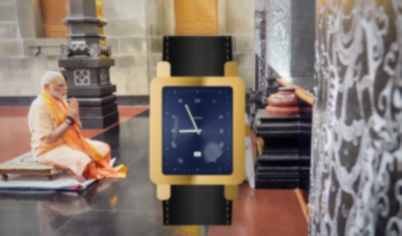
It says 8:56
